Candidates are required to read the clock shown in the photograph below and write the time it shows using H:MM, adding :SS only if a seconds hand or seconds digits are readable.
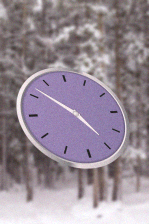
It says 4:52
